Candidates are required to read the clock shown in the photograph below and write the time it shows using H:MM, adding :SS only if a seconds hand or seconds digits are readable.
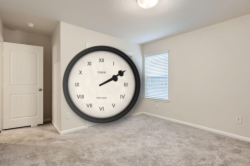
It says 2:10
